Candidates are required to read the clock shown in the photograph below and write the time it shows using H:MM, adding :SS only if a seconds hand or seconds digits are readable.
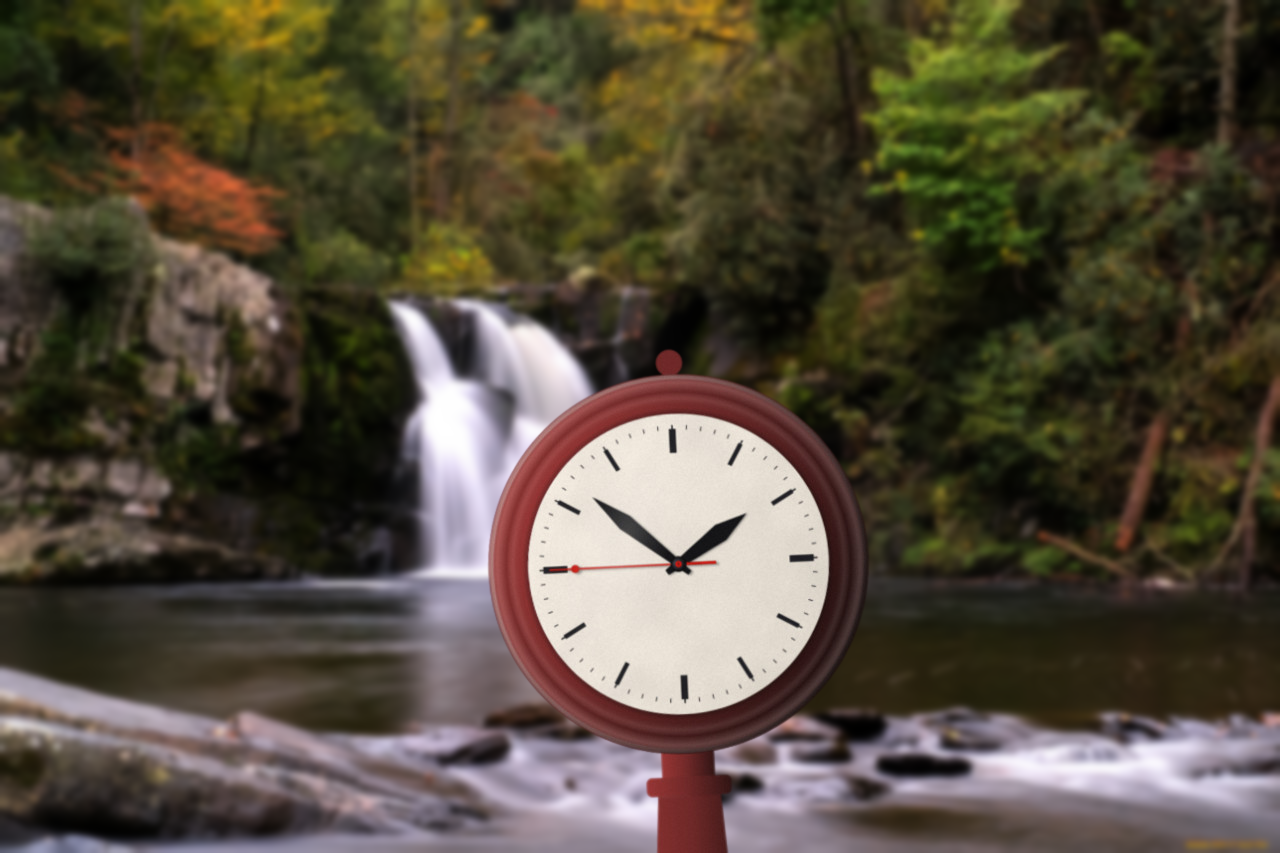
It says 1:51:45
